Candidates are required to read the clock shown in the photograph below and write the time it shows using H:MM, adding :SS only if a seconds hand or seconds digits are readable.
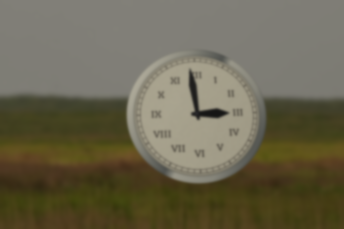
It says 2:59
